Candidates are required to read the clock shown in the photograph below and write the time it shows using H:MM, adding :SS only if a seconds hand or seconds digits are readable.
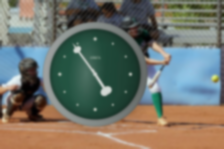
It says 4:54
